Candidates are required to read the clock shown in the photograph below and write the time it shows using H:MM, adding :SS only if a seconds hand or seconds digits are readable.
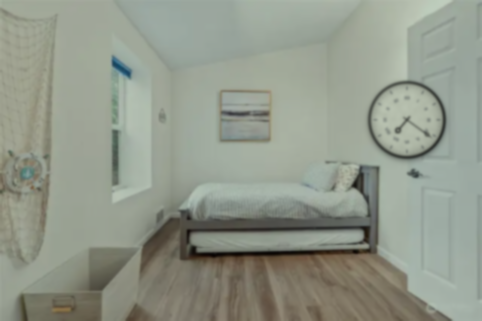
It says 7:21
